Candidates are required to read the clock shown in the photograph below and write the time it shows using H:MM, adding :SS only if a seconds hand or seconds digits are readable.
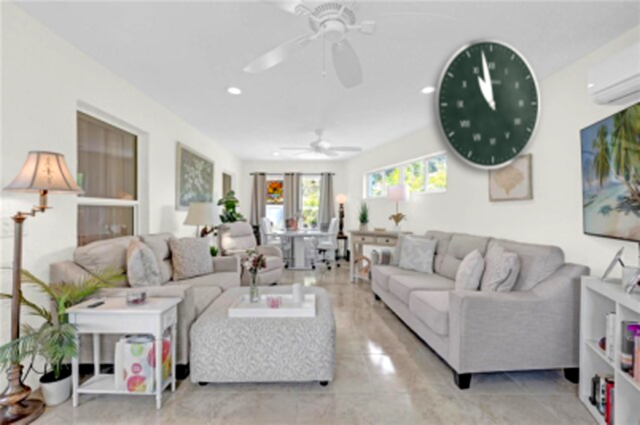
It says 10:58
